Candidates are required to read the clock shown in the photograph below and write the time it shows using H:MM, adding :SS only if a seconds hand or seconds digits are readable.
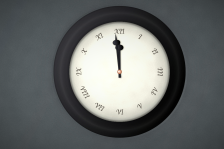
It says 11:59
